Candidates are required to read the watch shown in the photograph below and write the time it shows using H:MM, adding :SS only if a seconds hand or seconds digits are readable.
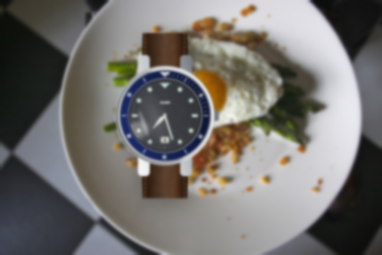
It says 7:27
